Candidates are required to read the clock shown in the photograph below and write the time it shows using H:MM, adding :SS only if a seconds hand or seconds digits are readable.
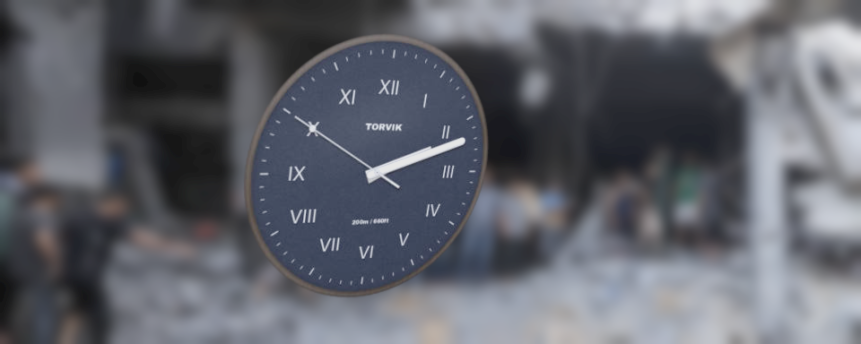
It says 2:11:50
